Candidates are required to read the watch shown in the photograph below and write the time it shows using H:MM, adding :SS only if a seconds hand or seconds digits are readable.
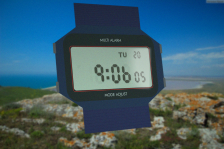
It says 9:06:05
